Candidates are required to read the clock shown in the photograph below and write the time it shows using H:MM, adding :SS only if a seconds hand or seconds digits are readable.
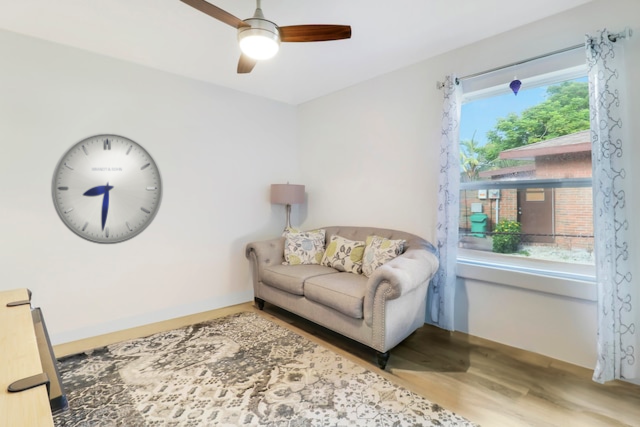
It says 8:31
